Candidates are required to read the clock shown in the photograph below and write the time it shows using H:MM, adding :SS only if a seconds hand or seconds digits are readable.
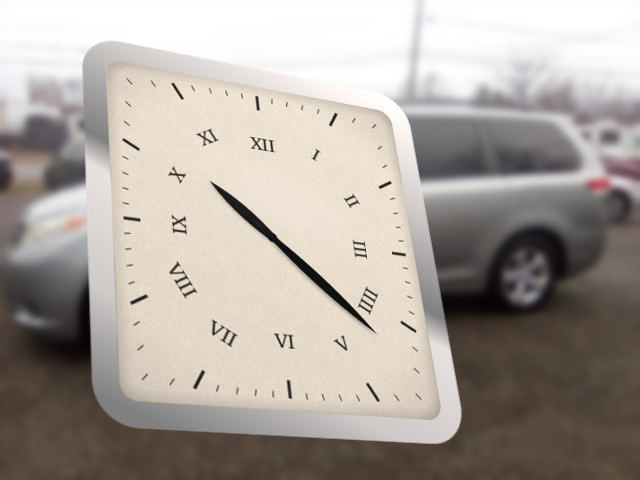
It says 10:22
